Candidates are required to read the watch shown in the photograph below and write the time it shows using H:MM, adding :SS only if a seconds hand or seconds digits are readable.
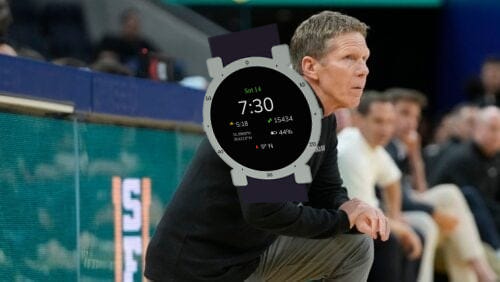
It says 7:30
